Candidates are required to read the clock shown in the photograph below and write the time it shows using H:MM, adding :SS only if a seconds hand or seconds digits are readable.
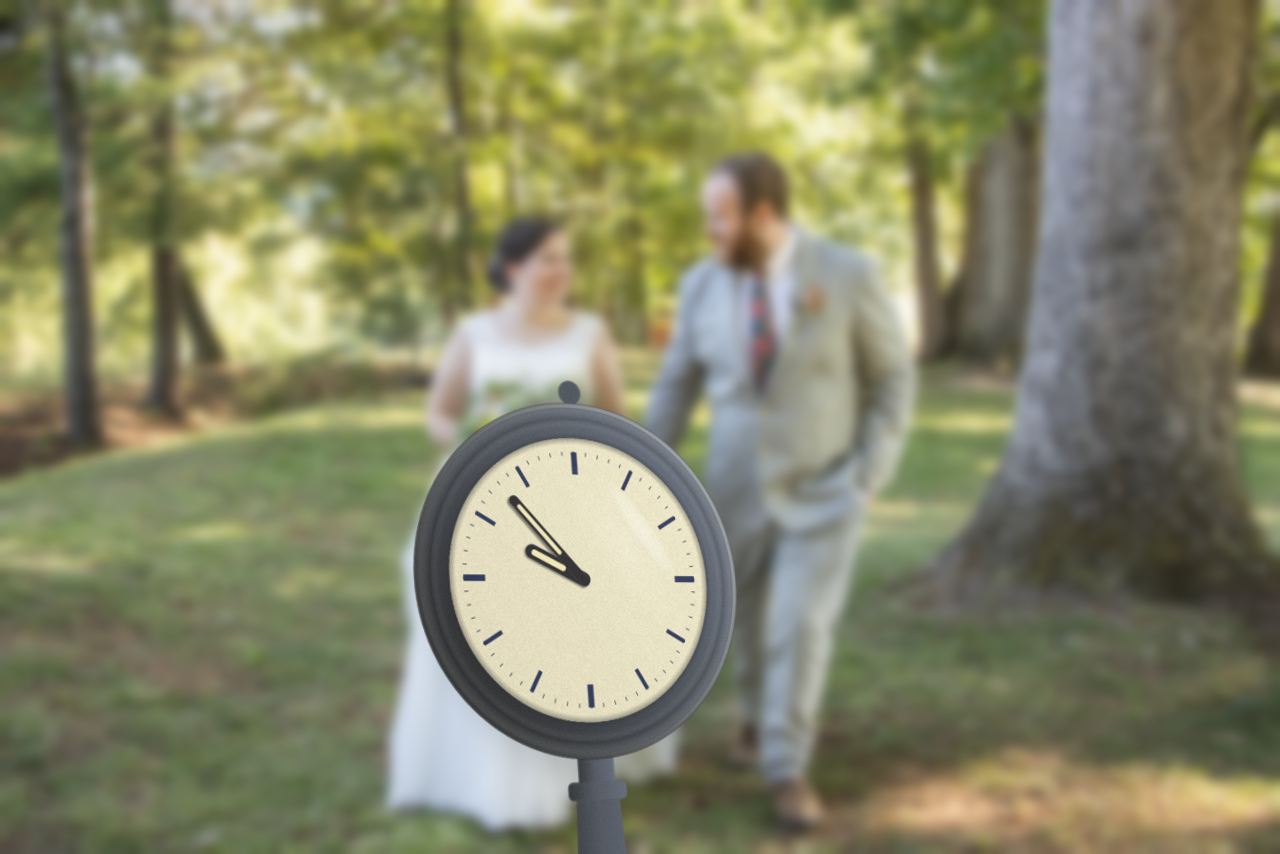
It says 9:53
